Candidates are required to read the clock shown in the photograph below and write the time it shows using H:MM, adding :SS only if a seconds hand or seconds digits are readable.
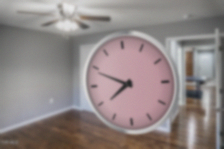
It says 7:49
